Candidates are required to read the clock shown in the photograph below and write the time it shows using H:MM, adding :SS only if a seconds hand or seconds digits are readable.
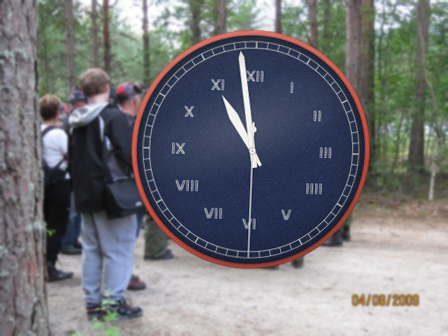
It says 10:58:30
